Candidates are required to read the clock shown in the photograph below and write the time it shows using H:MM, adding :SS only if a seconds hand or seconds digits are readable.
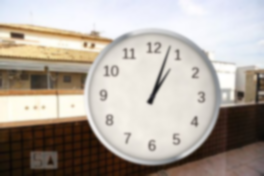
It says 1:03
